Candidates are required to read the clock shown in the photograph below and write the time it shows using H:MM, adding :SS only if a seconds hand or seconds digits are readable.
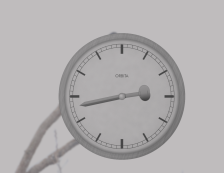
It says 2:43
